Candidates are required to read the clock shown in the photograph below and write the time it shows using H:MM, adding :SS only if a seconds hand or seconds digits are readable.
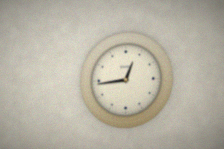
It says 12:44
